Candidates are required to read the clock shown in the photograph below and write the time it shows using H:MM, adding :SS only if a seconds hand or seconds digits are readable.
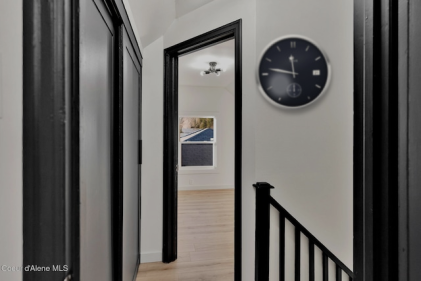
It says 11:47
